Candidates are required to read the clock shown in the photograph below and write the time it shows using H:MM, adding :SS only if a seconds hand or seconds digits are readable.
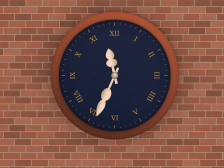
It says 11:34
